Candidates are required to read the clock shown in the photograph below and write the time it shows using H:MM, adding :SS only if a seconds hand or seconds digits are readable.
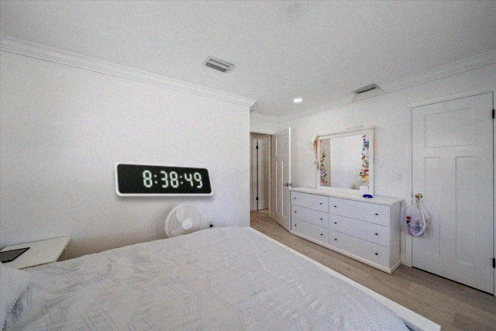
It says 8:38:49
